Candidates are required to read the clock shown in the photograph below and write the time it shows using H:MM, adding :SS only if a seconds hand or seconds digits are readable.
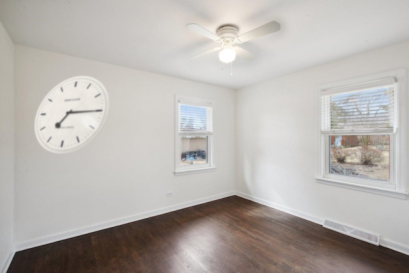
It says 7:15
